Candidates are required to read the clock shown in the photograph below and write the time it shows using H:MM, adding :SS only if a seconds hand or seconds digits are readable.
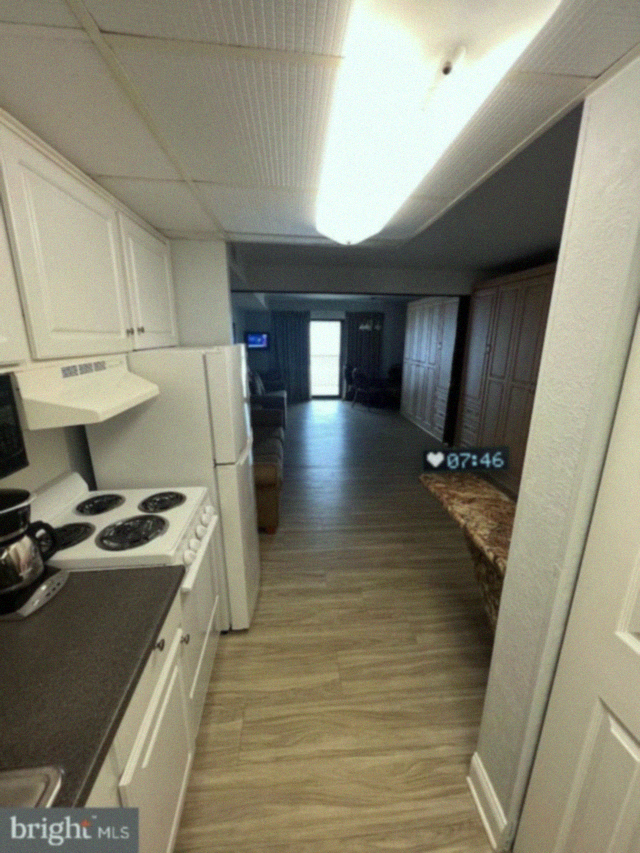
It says 7:46
